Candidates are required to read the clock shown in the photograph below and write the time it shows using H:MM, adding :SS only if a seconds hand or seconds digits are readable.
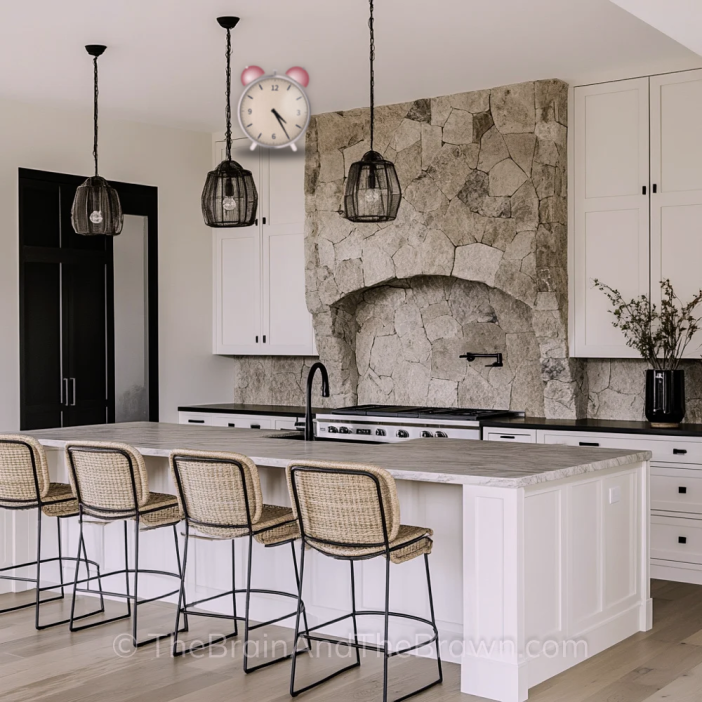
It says 4:25
